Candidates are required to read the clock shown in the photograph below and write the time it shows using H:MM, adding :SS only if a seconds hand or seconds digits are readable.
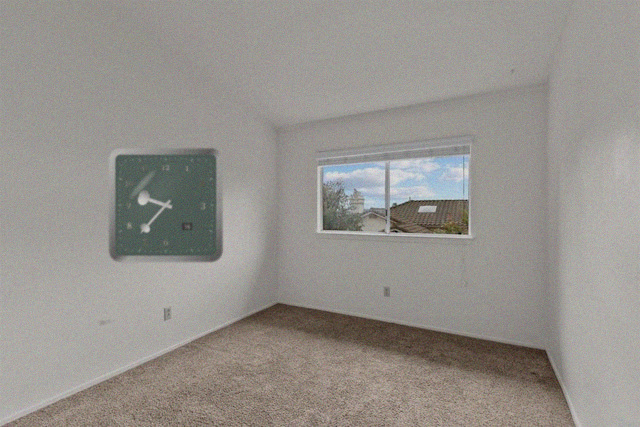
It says 9:37
